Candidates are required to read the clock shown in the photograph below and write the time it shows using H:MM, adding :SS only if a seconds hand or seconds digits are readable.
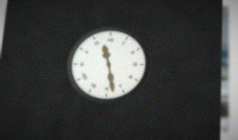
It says 11:28
